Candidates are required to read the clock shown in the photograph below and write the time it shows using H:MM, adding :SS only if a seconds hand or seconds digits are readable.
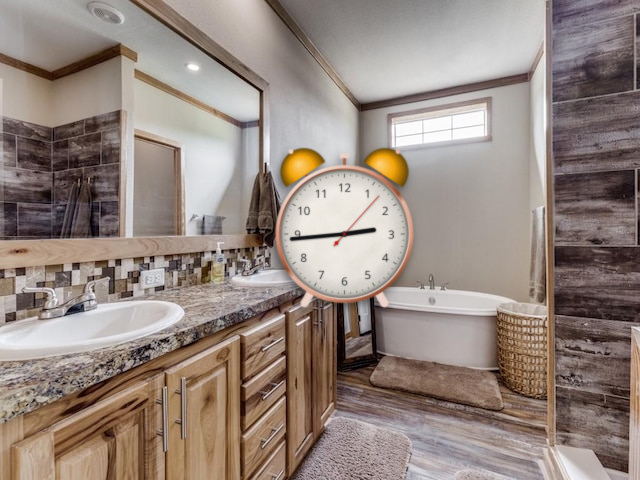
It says 2:44:07
